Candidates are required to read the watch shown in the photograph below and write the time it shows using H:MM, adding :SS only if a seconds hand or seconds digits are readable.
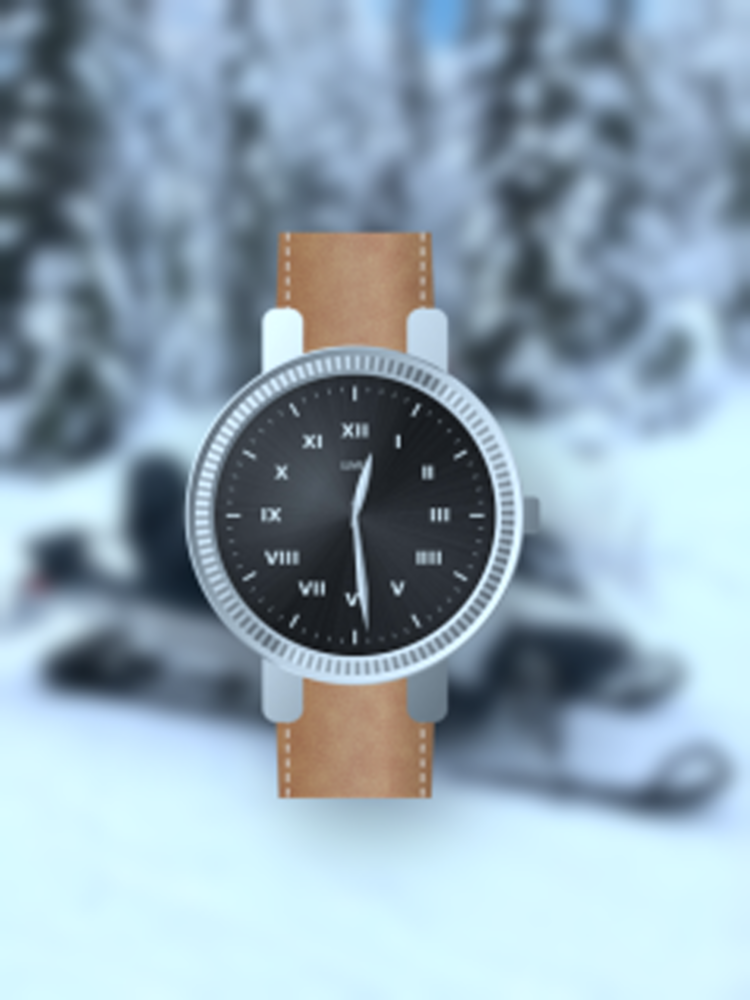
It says 12:29
